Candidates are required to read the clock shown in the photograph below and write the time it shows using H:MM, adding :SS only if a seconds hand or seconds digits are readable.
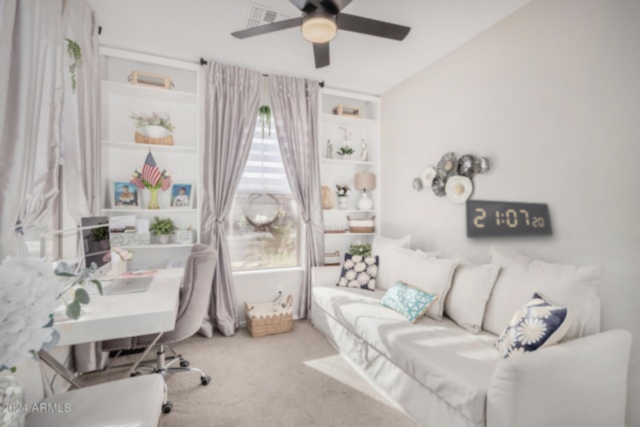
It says 21:07
